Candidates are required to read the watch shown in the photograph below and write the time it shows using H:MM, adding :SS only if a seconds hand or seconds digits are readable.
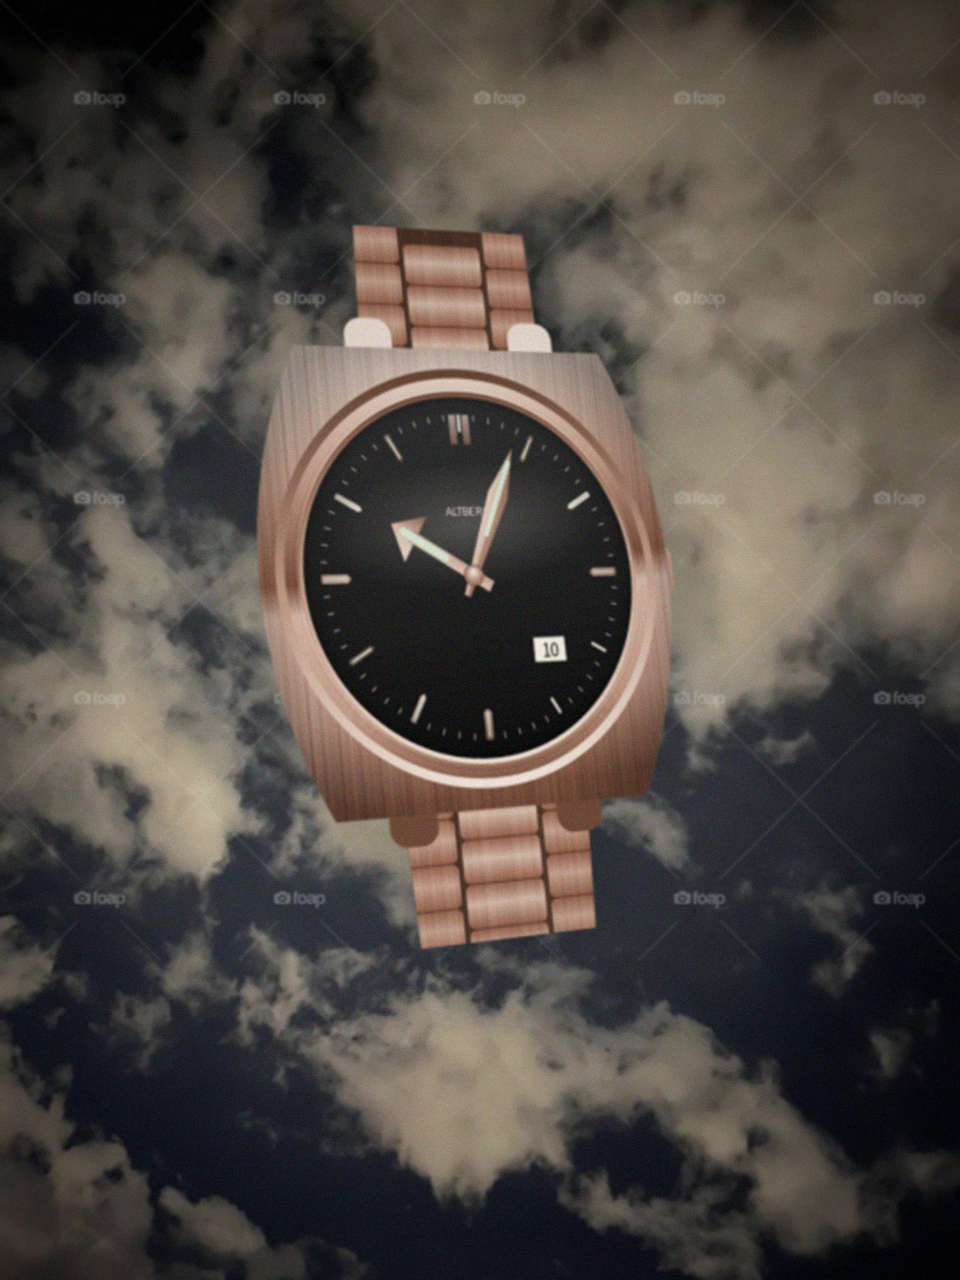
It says 10:04
